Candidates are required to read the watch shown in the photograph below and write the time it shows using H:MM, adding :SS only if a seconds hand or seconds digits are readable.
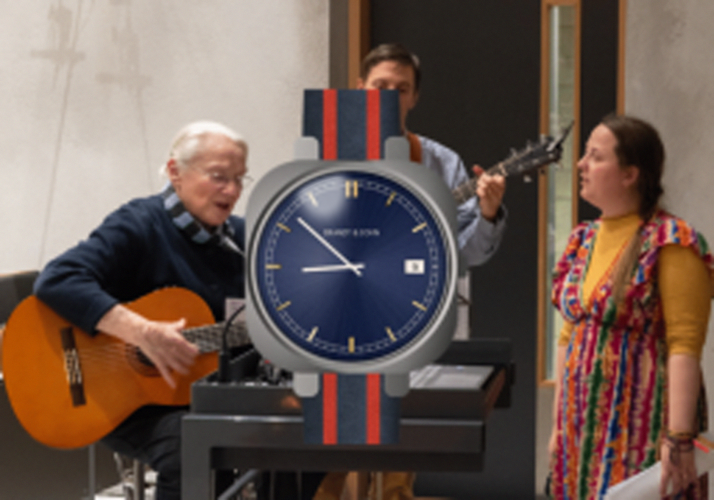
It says 8:52
